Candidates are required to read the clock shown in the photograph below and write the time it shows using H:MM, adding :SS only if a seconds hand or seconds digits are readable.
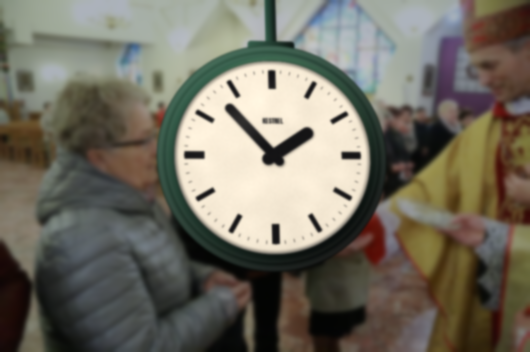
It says 1:53
